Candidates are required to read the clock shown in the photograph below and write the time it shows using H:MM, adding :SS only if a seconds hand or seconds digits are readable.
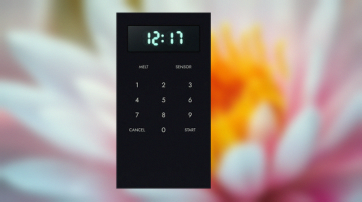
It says 12:17
